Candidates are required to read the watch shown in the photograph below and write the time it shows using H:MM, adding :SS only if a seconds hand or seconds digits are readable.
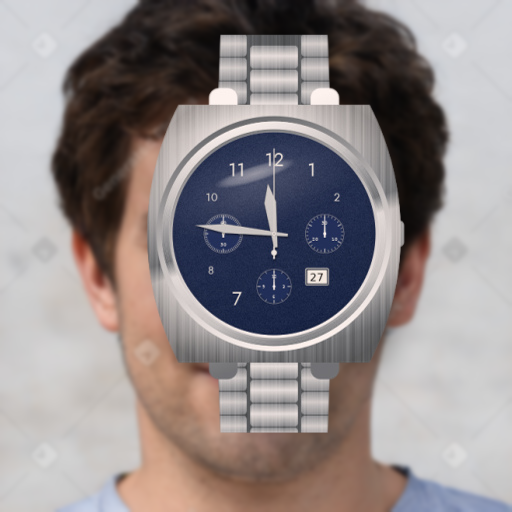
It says 11:46
